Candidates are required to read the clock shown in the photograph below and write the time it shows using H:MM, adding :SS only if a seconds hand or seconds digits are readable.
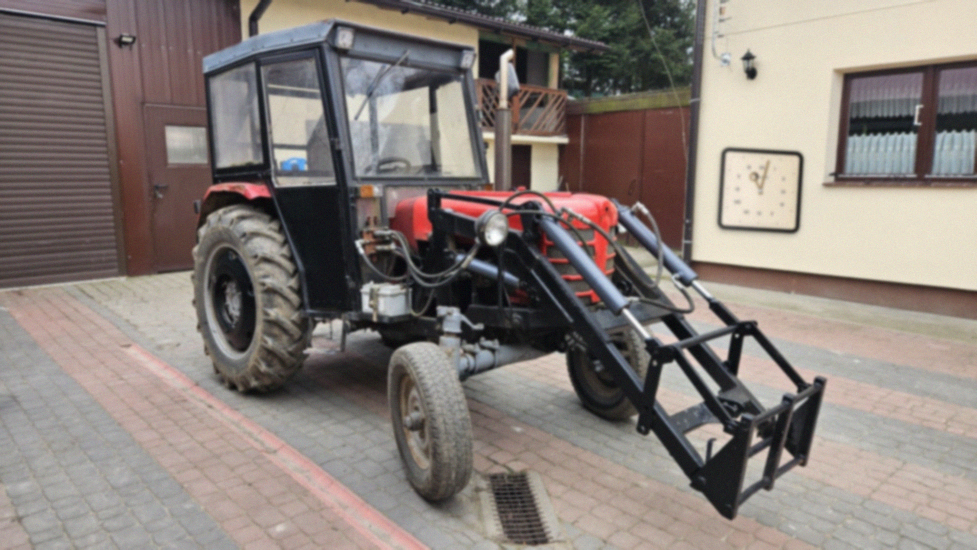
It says 11:02
